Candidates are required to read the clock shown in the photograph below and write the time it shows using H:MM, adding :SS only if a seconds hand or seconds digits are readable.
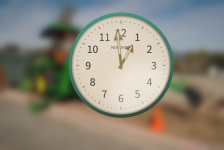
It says 12:59
